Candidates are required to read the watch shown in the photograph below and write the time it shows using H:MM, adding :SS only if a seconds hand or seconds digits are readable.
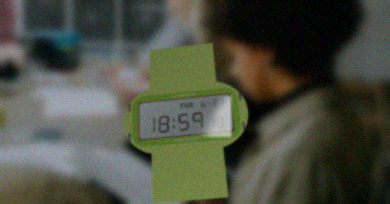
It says 18:59:18
